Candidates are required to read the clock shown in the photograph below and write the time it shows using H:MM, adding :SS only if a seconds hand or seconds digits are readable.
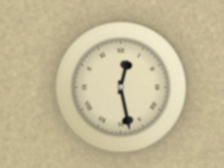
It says 12:28
